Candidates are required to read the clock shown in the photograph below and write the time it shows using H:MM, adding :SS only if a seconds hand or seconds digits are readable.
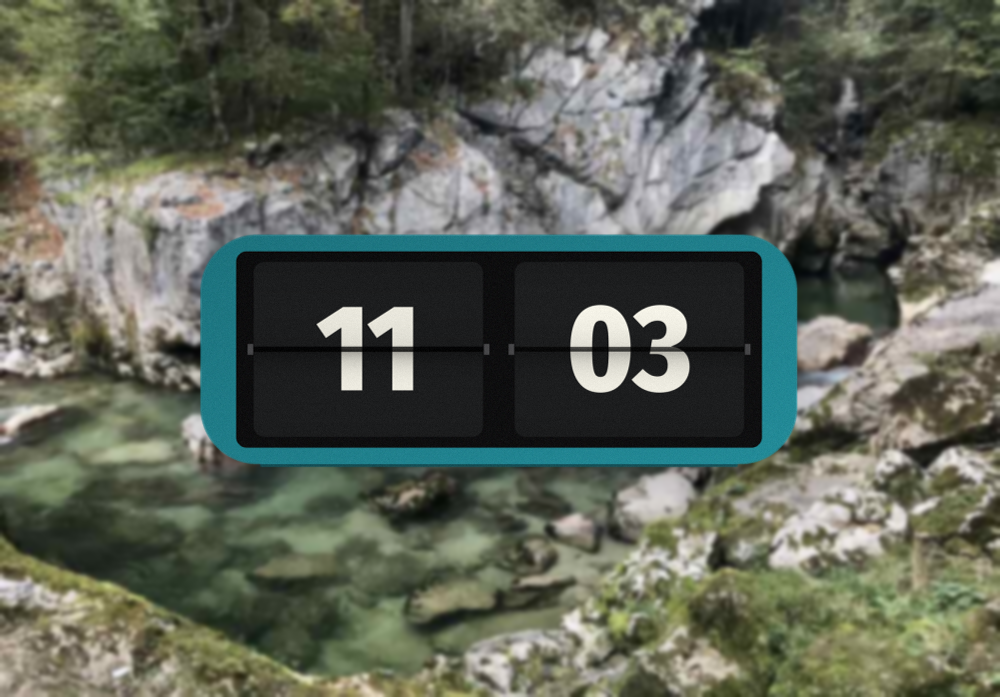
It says 11:03
